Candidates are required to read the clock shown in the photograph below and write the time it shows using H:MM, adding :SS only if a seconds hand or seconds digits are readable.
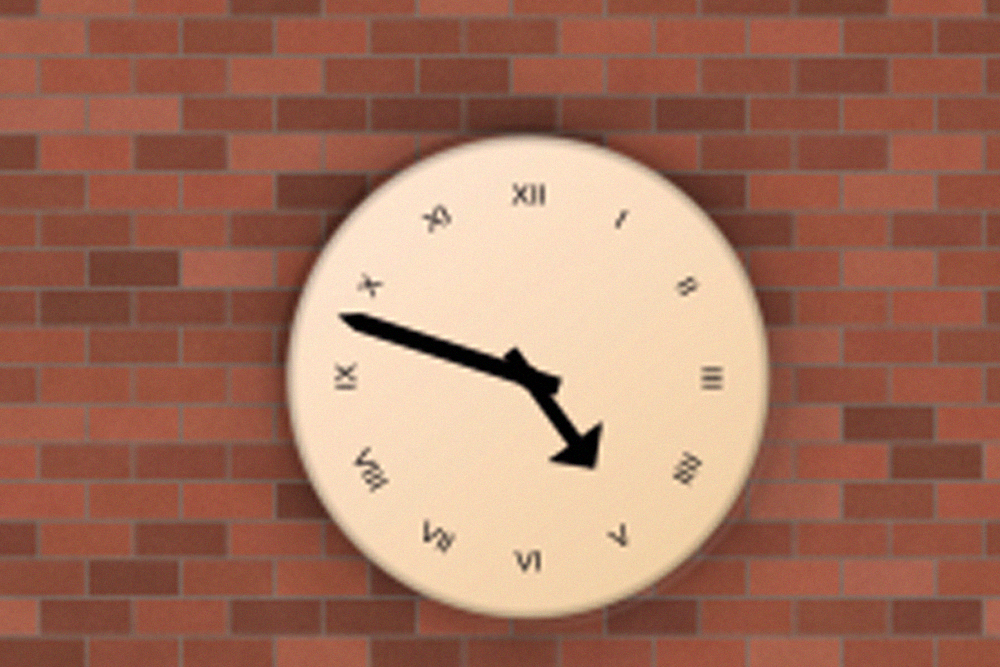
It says 4:48
